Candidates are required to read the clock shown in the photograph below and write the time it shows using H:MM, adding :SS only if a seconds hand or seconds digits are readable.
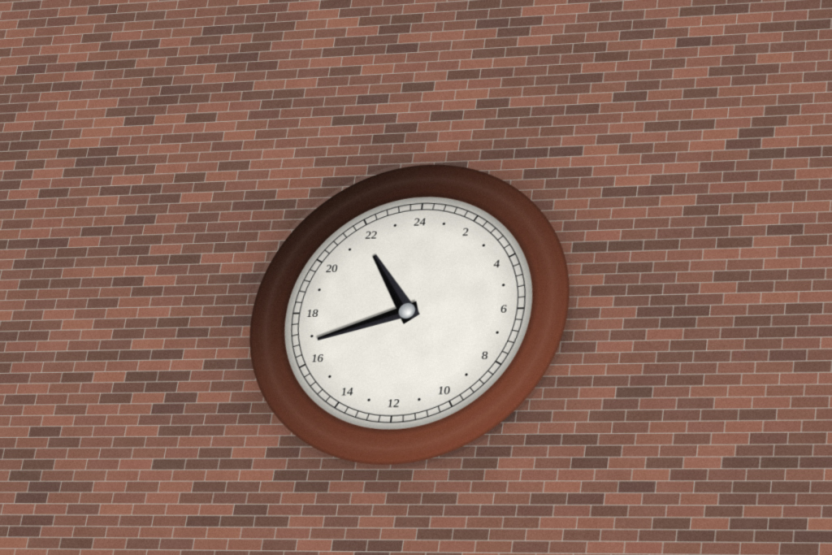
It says 21:42
